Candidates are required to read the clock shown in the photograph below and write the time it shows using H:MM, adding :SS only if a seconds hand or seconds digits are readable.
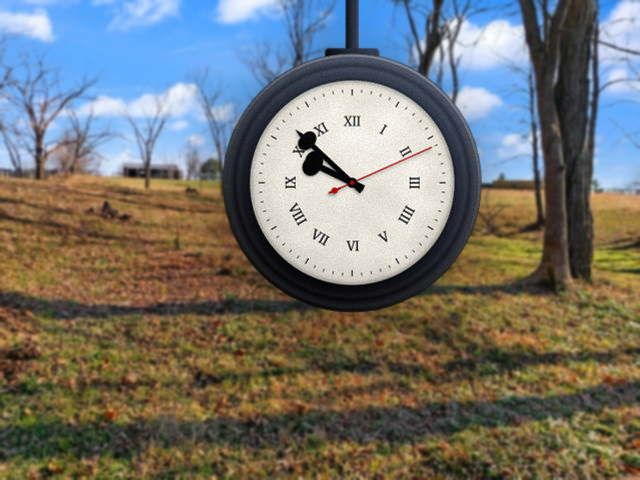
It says 9:52:11
